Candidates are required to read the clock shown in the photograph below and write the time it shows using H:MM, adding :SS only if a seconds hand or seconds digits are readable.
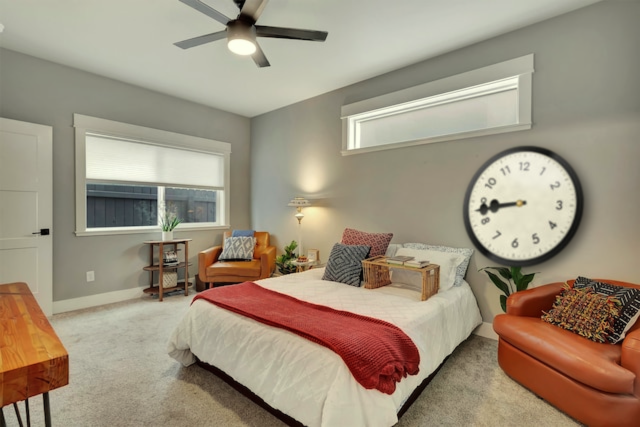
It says 8:43
